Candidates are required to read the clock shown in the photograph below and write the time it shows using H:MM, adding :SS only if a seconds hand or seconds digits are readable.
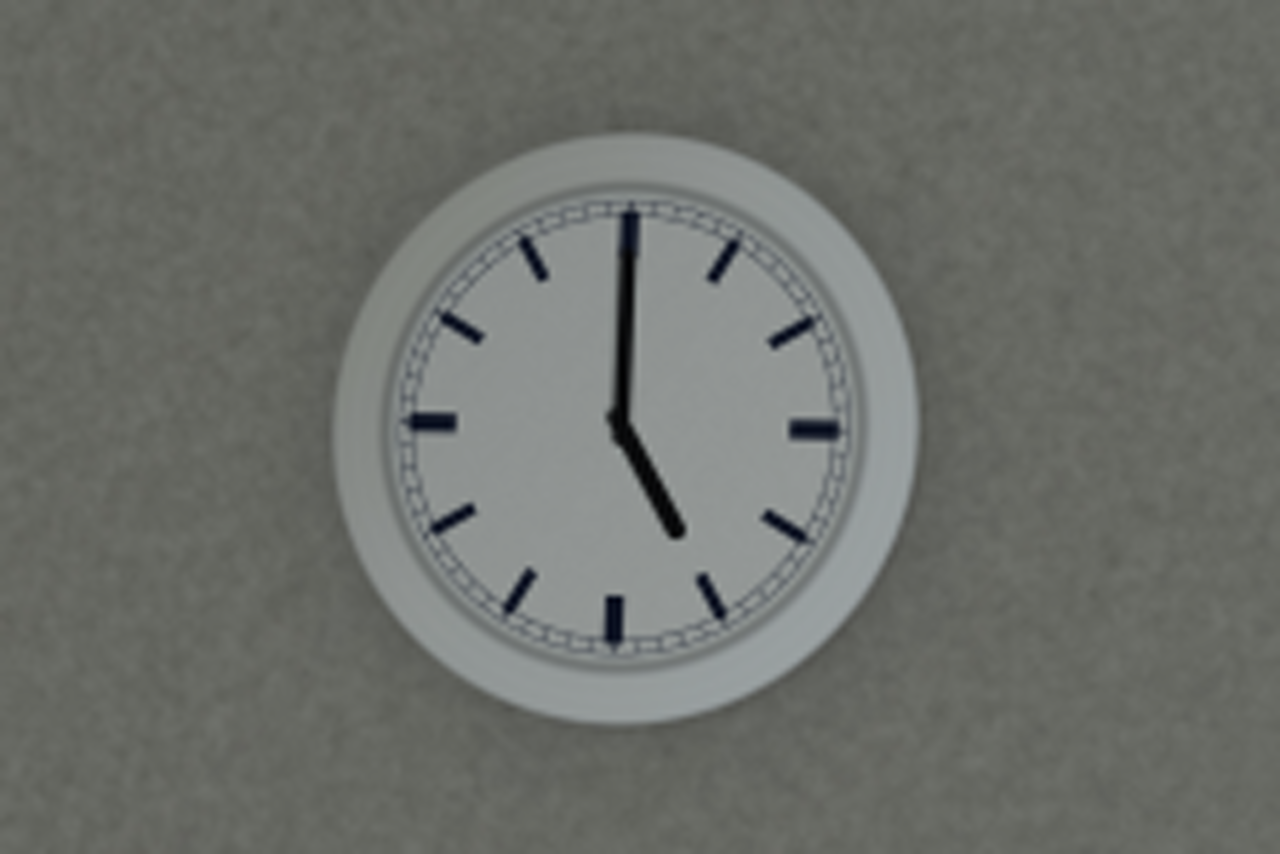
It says 5:00
